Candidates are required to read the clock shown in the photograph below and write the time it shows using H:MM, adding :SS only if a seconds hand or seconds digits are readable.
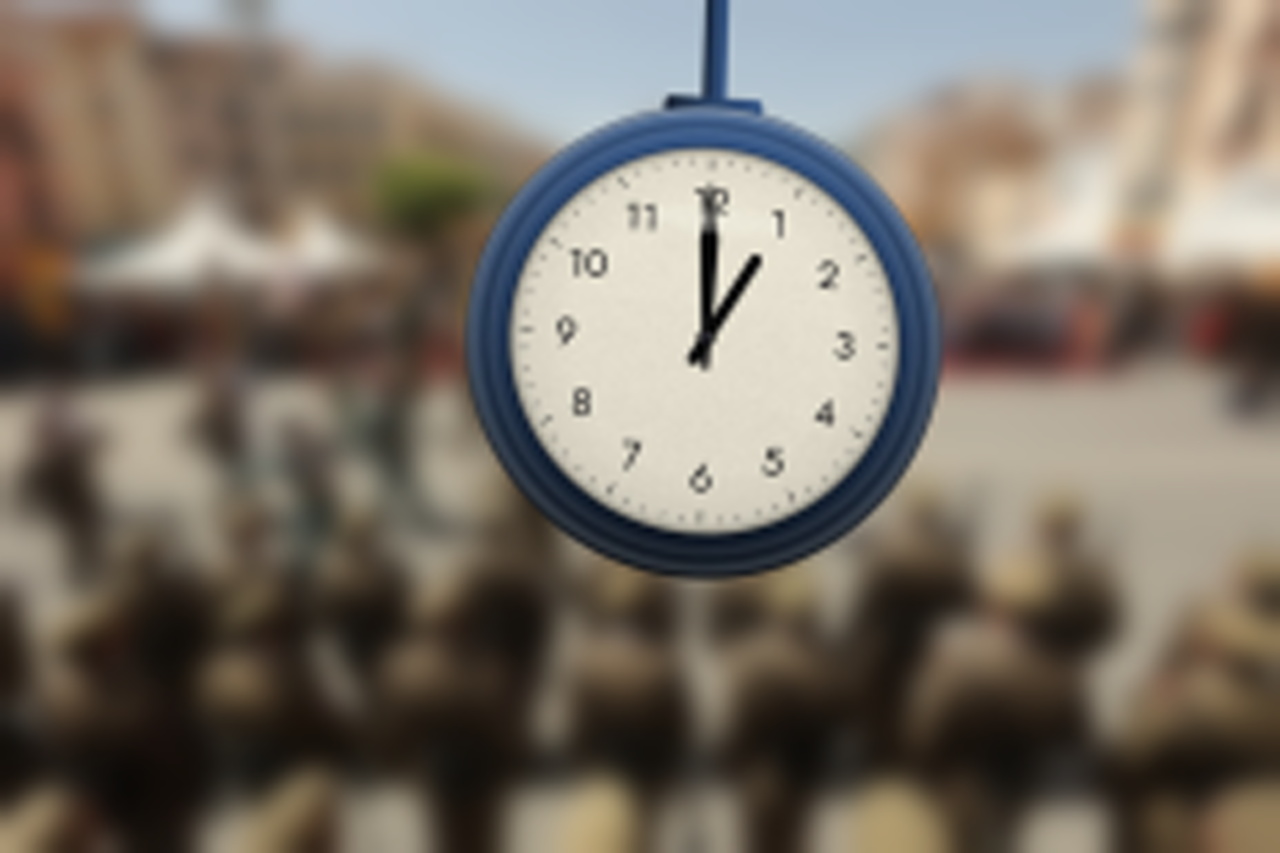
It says 1:00
